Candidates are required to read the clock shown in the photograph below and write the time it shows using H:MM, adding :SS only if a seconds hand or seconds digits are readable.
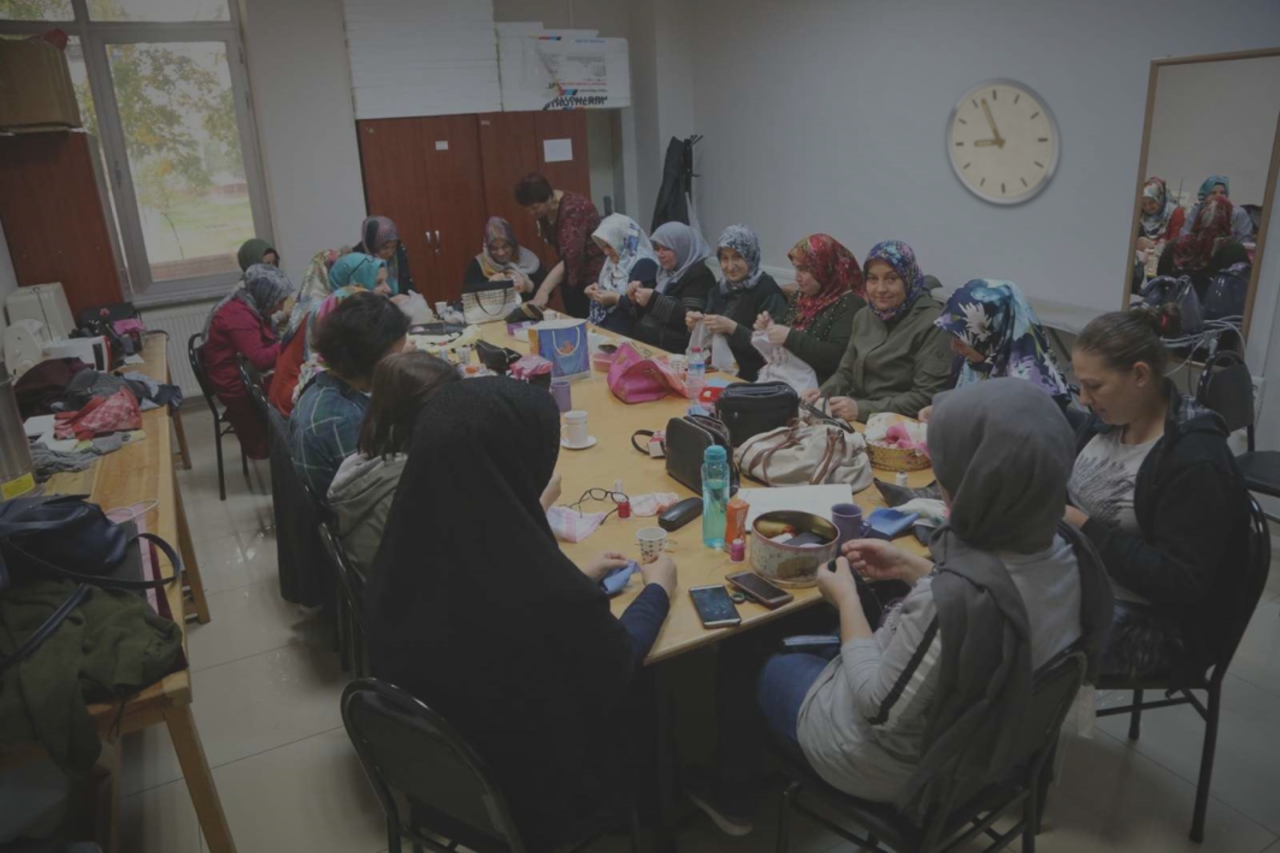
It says 8:57
